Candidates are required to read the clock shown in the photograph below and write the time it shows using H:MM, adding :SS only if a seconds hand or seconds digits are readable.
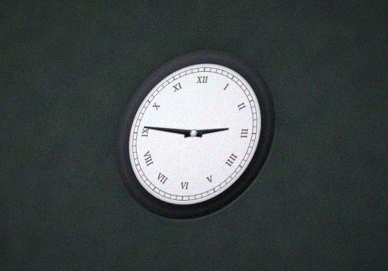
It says 2:46
